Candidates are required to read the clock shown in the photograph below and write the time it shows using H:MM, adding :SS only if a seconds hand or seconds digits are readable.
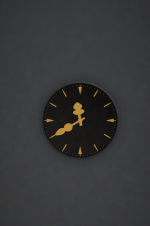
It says 11:40
